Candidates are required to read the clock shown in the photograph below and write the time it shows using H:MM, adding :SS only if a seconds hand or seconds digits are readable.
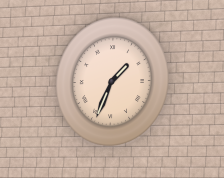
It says 1:34
